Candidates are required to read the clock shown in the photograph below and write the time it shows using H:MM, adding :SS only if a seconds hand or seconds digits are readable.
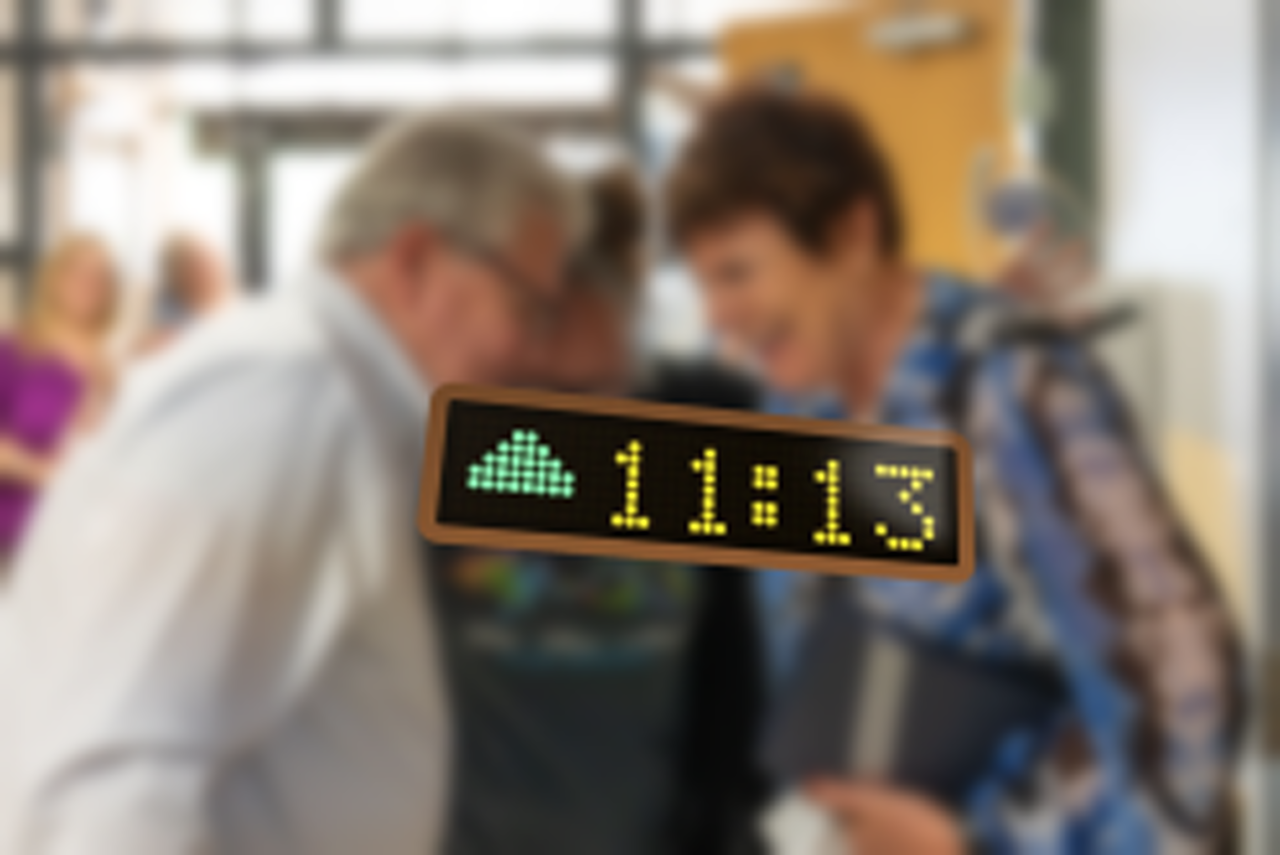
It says 11:13
